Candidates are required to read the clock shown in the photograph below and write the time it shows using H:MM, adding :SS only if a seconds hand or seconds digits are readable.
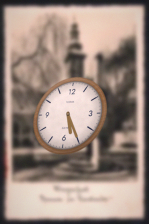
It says 5:25
